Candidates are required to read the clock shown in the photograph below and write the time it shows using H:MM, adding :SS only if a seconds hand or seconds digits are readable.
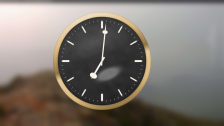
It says 7:01
